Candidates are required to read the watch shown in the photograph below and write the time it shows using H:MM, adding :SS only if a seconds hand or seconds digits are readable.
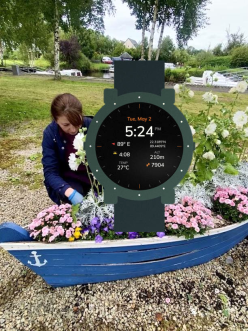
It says 5:24
